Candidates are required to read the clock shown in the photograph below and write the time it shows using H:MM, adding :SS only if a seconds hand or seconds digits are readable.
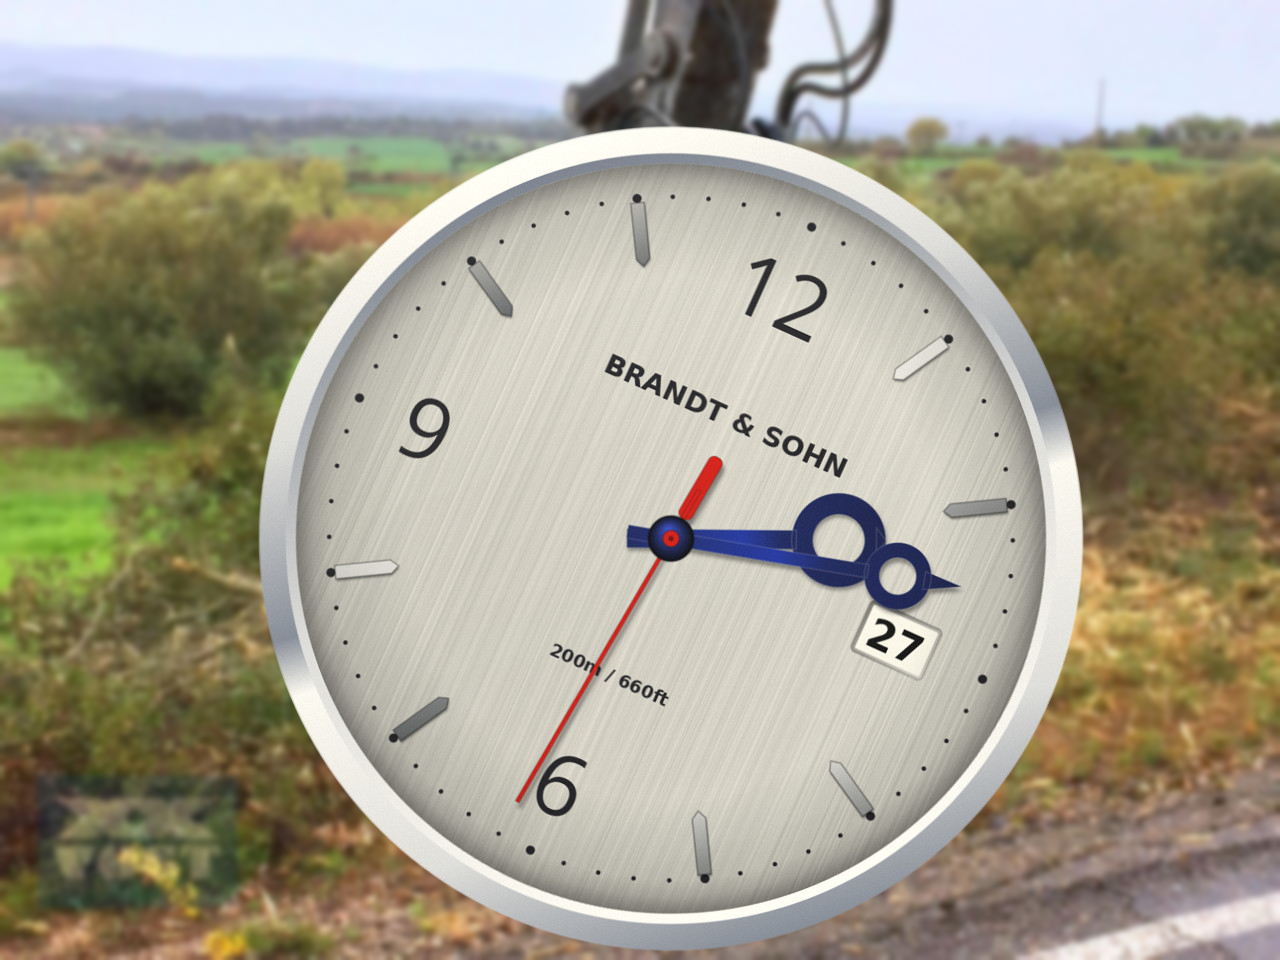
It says 2:12:31
